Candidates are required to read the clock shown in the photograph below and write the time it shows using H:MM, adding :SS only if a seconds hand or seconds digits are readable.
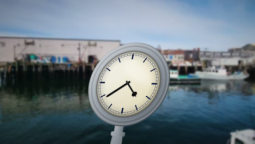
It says 4:39
